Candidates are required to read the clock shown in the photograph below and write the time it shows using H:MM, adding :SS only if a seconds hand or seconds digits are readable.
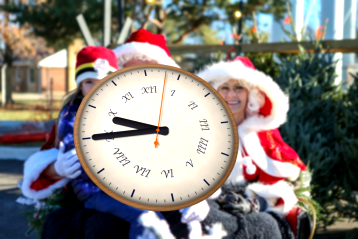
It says 9:45:03
